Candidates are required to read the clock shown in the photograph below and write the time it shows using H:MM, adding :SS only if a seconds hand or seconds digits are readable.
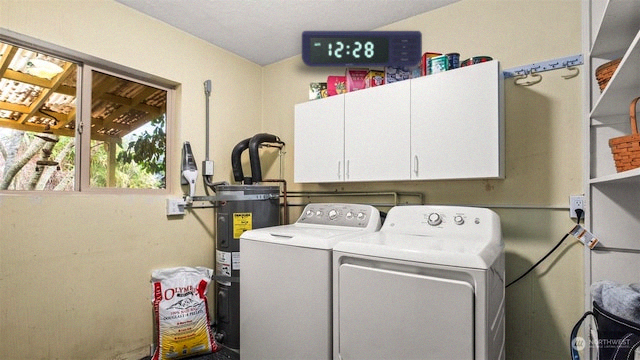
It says 12:28
